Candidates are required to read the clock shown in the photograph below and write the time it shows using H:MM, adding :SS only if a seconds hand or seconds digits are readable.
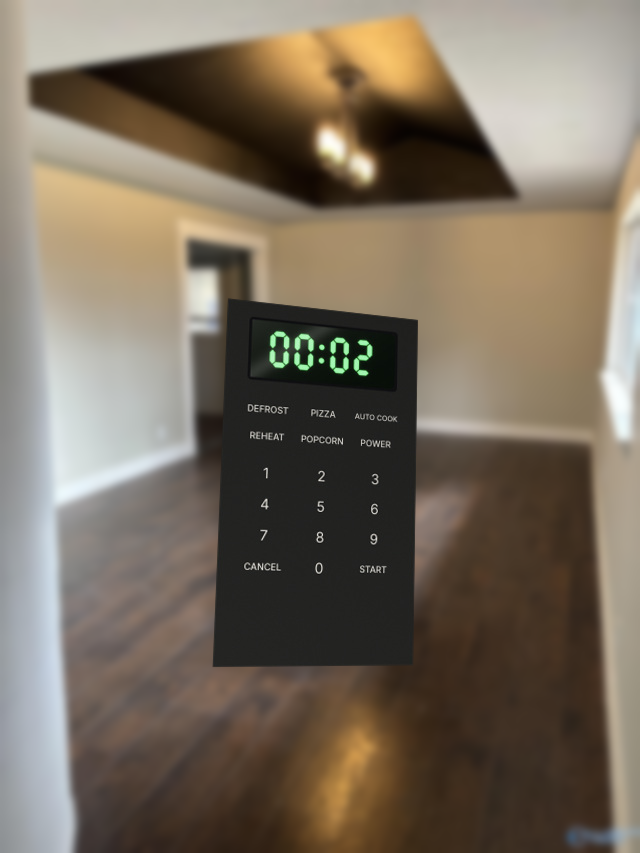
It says 0:02
